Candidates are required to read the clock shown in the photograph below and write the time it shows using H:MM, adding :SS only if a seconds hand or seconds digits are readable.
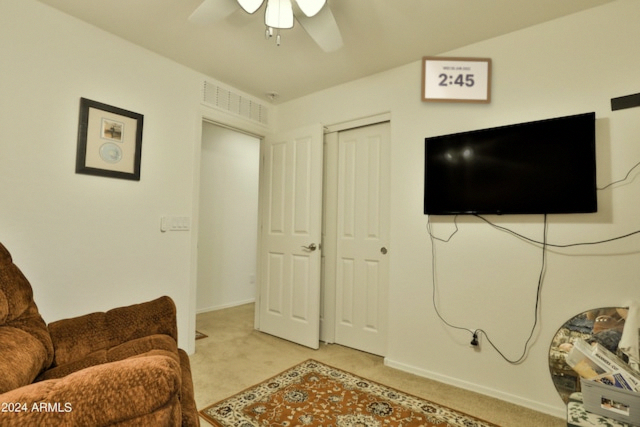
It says 2:45
